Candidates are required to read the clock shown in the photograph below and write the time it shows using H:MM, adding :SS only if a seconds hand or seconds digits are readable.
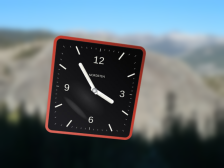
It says 3:54
